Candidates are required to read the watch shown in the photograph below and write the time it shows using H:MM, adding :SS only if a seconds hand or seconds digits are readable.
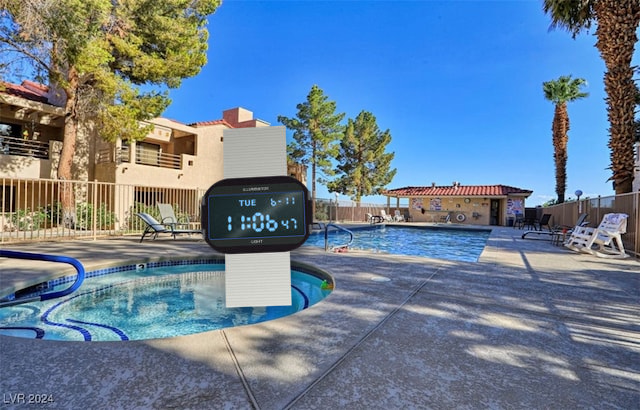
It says 11:06:47
